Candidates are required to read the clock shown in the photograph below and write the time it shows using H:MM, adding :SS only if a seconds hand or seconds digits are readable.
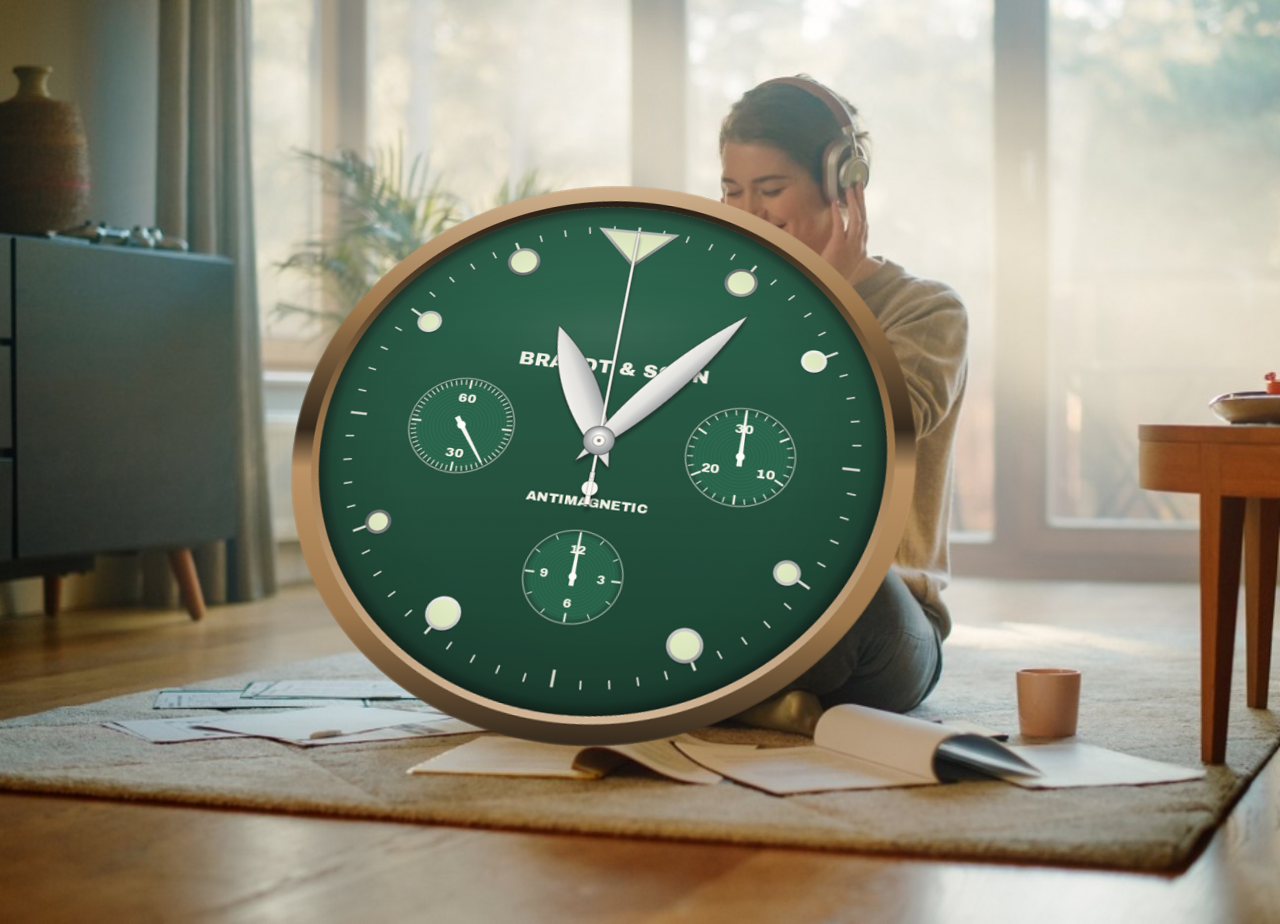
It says 11:06:24
